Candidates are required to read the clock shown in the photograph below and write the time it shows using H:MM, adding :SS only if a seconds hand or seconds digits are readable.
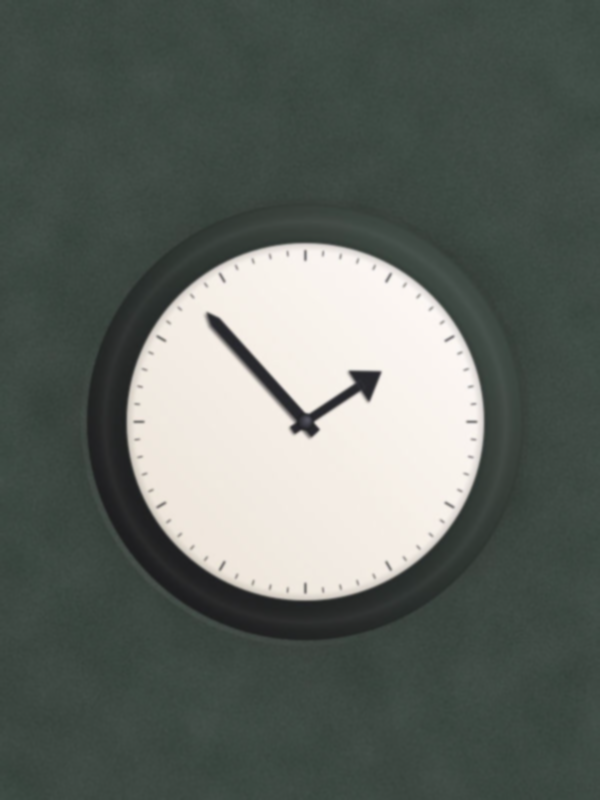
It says 1:53
